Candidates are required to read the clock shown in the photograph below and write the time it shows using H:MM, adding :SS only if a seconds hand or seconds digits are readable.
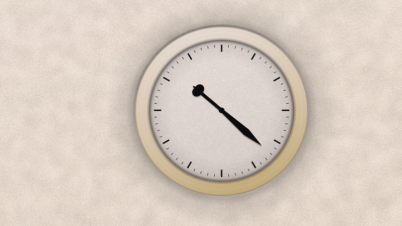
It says 10:22
